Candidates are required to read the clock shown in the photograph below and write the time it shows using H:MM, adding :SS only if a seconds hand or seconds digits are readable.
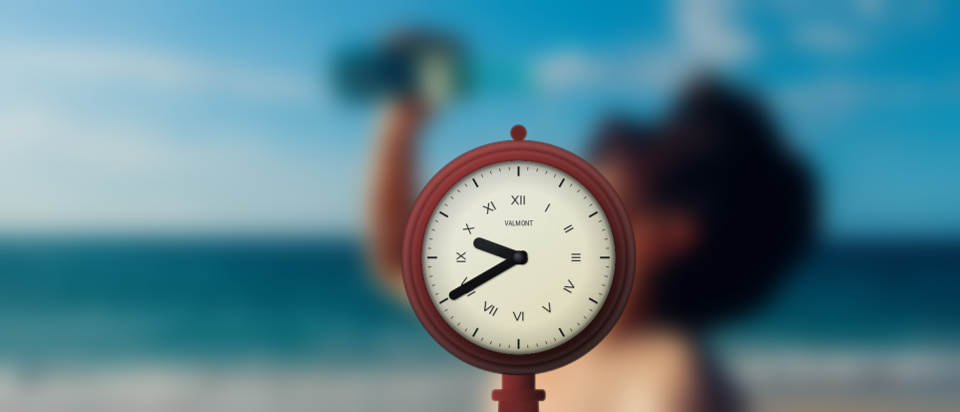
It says 9:40
